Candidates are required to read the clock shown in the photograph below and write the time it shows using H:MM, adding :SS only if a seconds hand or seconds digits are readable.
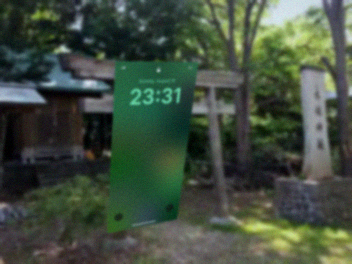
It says 23:31
